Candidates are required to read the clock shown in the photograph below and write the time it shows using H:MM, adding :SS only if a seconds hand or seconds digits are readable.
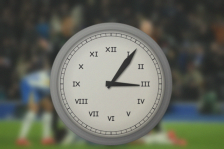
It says 3:06
